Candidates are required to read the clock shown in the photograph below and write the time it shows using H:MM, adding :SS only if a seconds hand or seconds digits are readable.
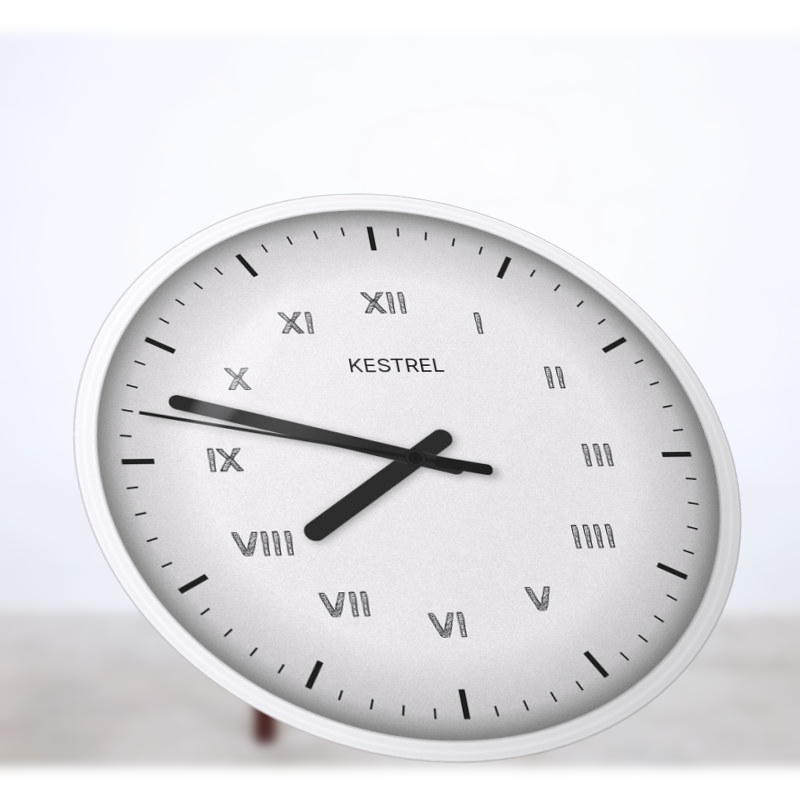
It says 7:47:47
